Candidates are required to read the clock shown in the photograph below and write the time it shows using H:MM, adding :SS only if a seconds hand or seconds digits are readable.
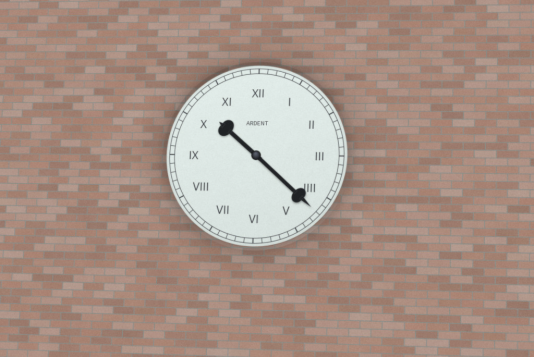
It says 10:22
